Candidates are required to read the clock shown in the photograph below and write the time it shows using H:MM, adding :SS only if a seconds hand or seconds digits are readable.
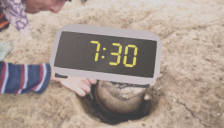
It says 7:30
